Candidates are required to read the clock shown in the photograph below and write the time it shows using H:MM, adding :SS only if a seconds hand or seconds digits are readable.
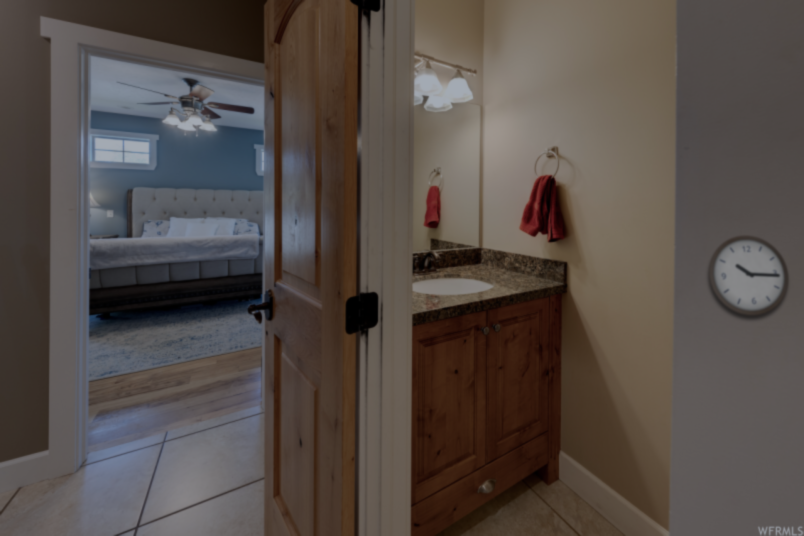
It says 10:16
